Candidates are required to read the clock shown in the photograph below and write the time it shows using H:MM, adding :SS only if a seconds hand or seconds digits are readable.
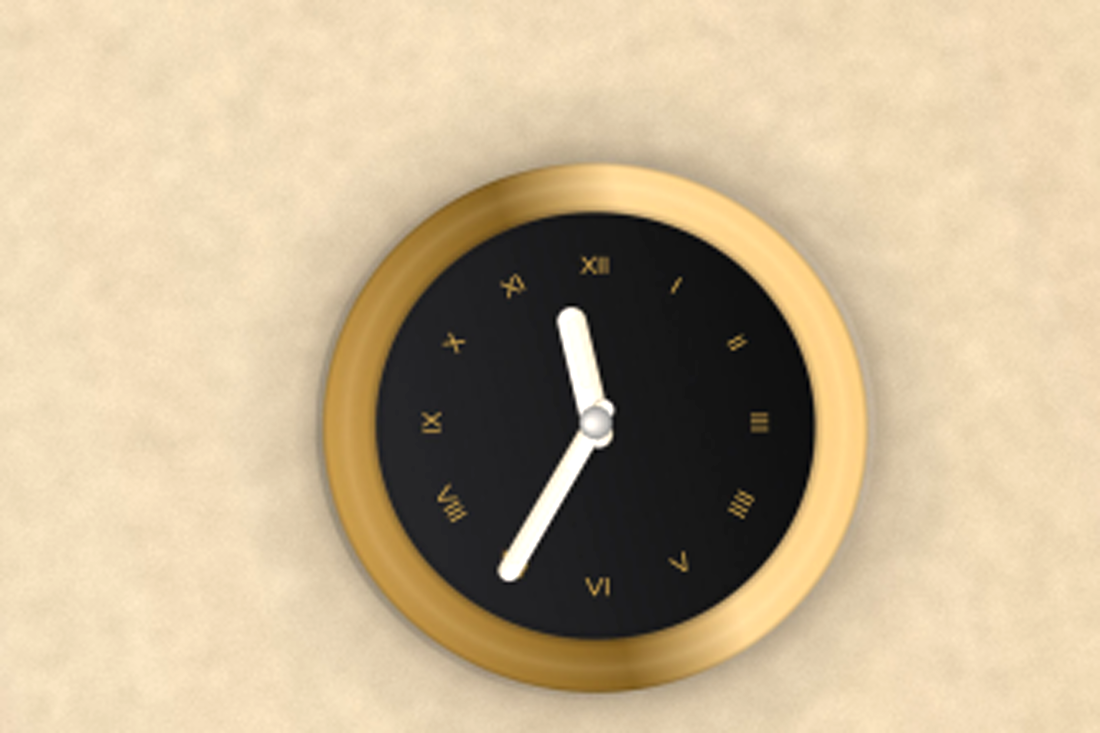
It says 11:35
